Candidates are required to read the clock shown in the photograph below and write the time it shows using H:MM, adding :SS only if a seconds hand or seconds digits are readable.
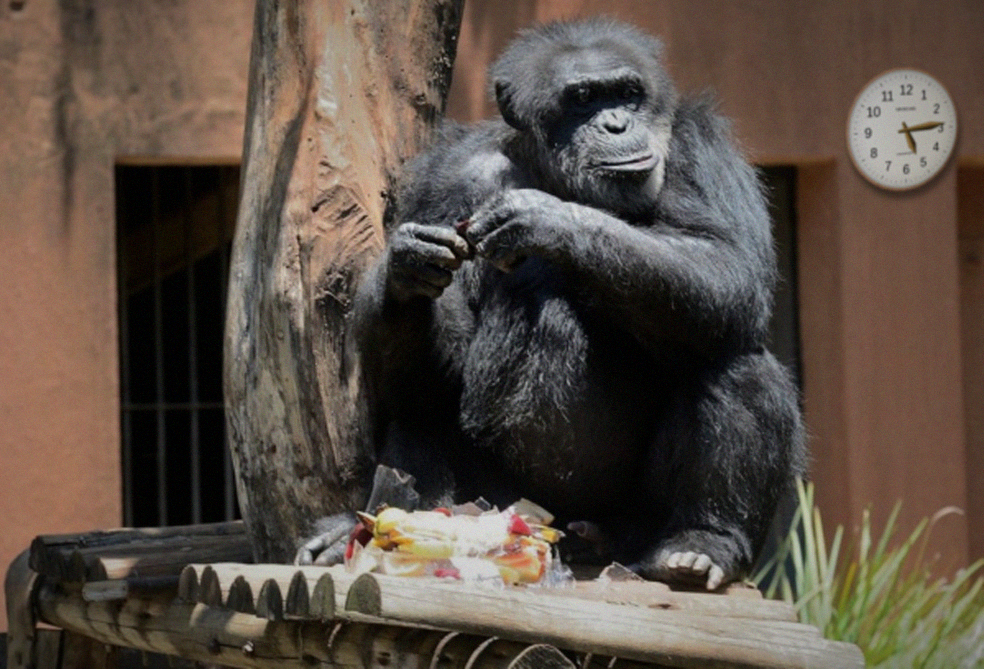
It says 5:14
